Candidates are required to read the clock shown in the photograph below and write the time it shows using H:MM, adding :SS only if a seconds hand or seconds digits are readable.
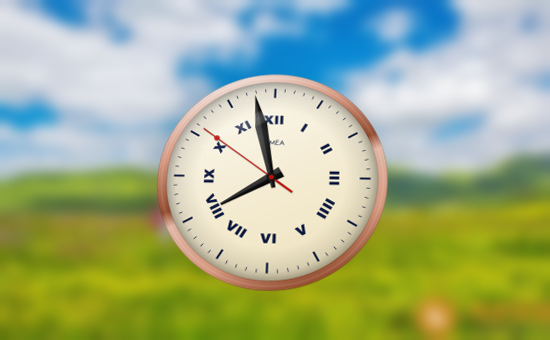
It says 7:57:51
